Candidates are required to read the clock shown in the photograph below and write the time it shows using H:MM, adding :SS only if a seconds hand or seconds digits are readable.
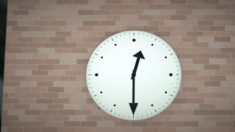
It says 12:30
